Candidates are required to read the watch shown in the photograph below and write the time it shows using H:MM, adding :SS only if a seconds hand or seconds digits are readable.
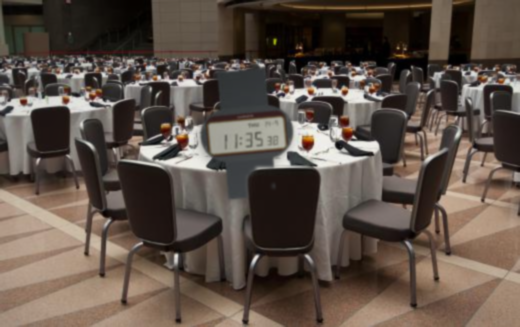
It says 11:35
